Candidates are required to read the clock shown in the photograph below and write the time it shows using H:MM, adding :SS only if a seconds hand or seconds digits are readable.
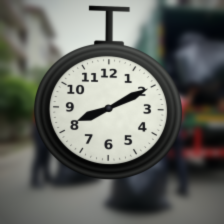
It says 8:10
